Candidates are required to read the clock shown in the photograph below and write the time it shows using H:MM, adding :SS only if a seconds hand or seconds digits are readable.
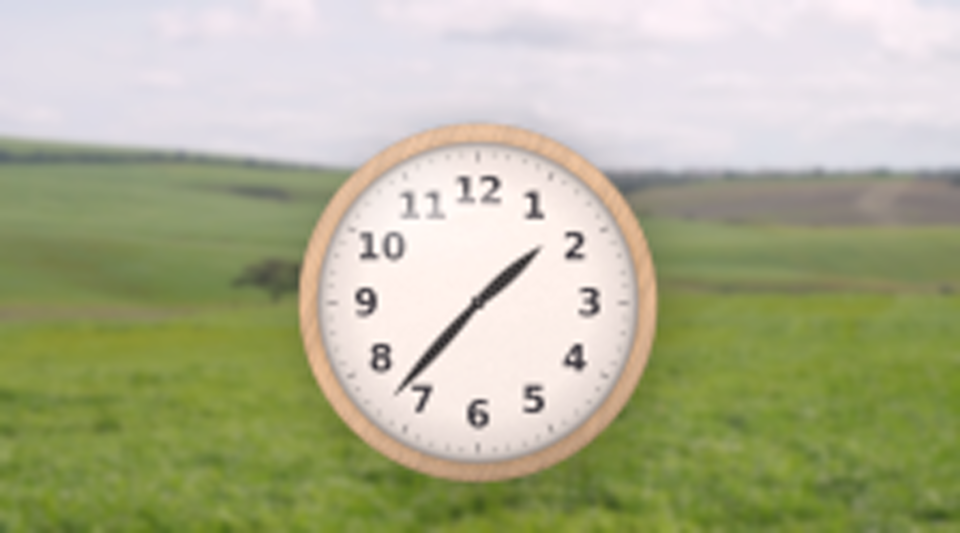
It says 1:37
